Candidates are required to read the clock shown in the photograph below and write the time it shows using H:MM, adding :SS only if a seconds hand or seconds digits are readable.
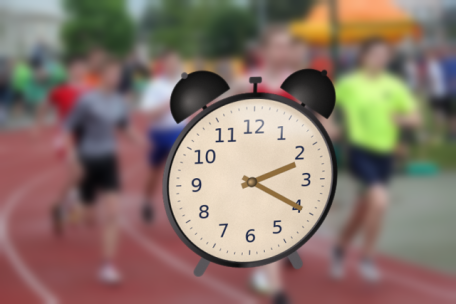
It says 2:20
